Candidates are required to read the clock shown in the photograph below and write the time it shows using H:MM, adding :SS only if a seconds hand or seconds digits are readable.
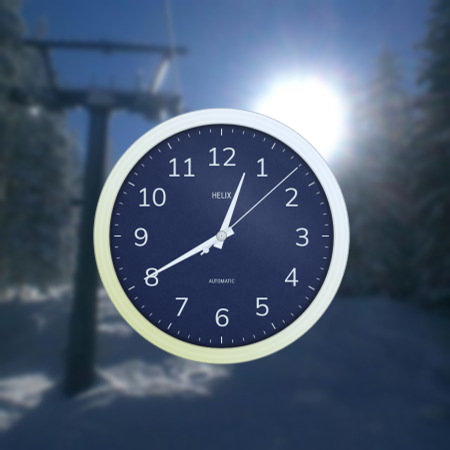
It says 12:40:08
